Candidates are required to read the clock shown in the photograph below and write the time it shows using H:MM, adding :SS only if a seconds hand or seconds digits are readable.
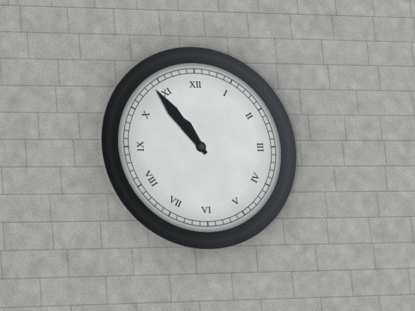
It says 10:54
